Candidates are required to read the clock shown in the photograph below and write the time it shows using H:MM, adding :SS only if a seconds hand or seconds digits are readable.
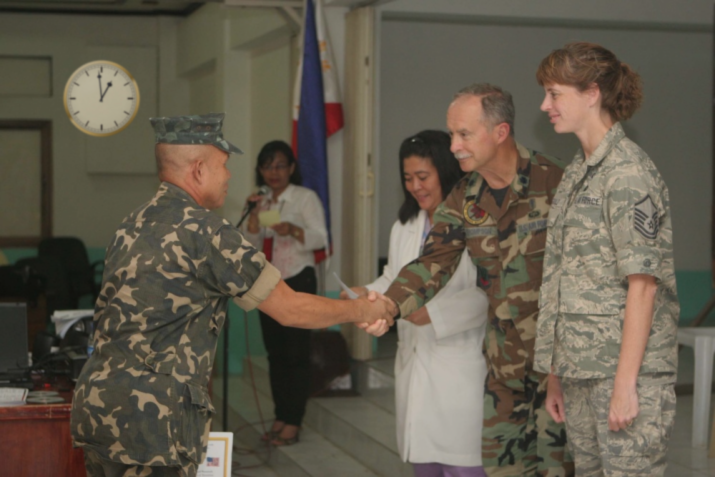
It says 12:59
